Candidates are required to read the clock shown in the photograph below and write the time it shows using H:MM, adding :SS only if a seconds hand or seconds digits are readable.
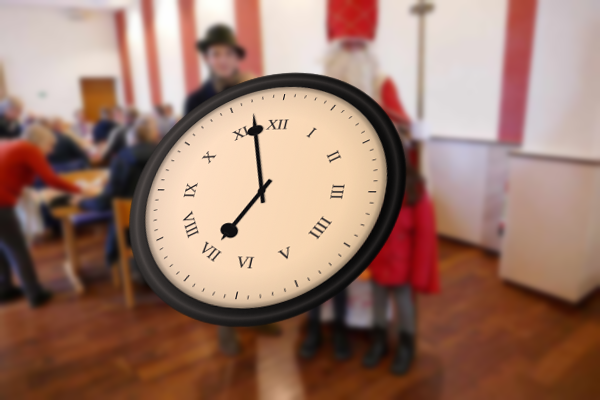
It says 6:57
